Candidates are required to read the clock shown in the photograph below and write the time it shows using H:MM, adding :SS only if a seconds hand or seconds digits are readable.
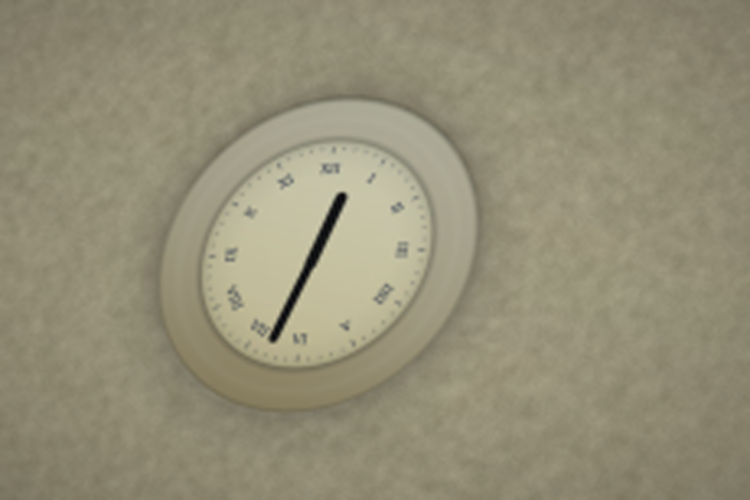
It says 12:33
